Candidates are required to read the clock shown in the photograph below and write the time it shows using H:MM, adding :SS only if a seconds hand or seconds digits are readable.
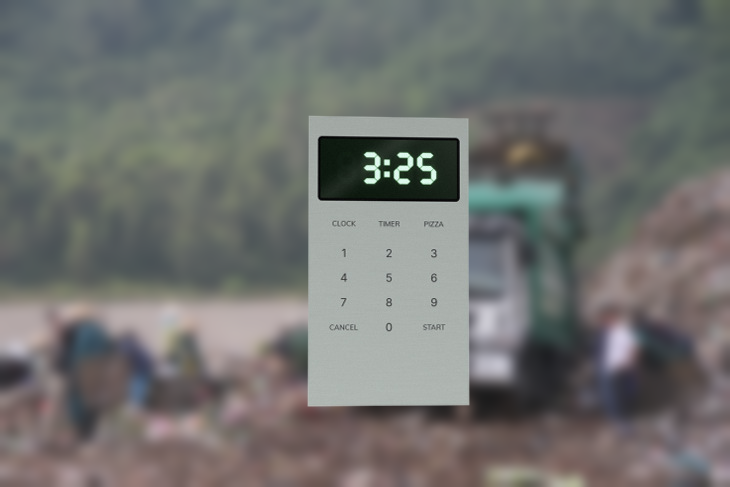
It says 3:25
